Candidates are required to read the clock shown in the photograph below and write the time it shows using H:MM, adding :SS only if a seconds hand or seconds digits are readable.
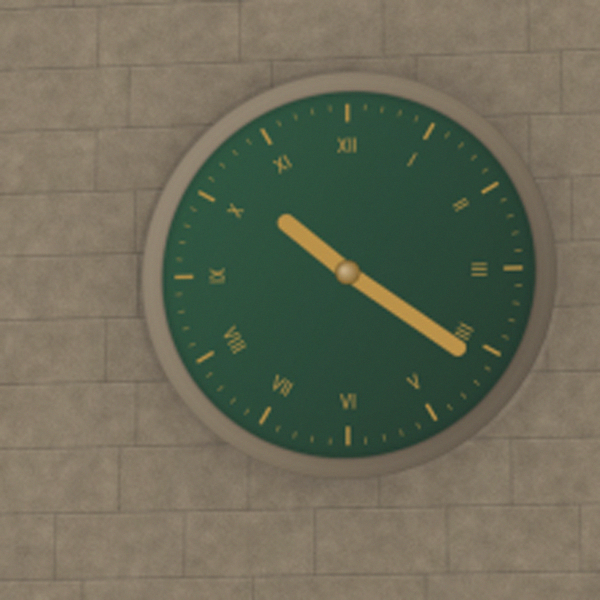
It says 10:21
